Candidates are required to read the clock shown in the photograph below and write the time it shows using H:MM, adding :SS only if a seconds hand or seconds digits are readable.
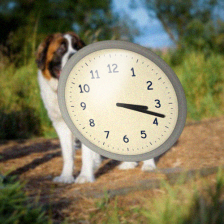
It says 3:18
